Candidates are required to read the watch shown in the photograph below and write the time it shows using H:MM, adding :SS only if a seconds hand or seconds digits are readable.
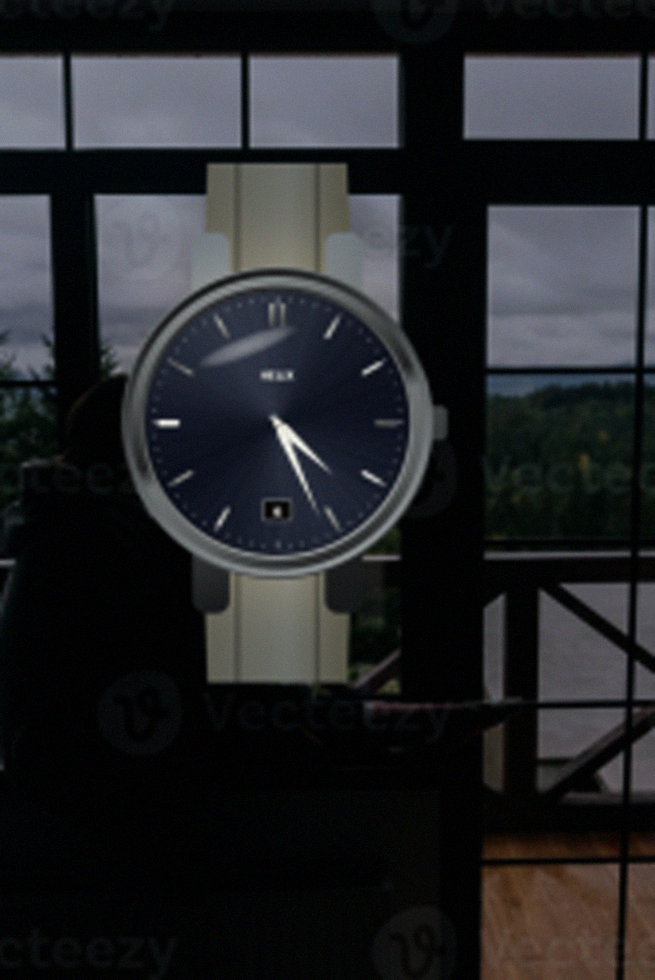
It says 4:26
